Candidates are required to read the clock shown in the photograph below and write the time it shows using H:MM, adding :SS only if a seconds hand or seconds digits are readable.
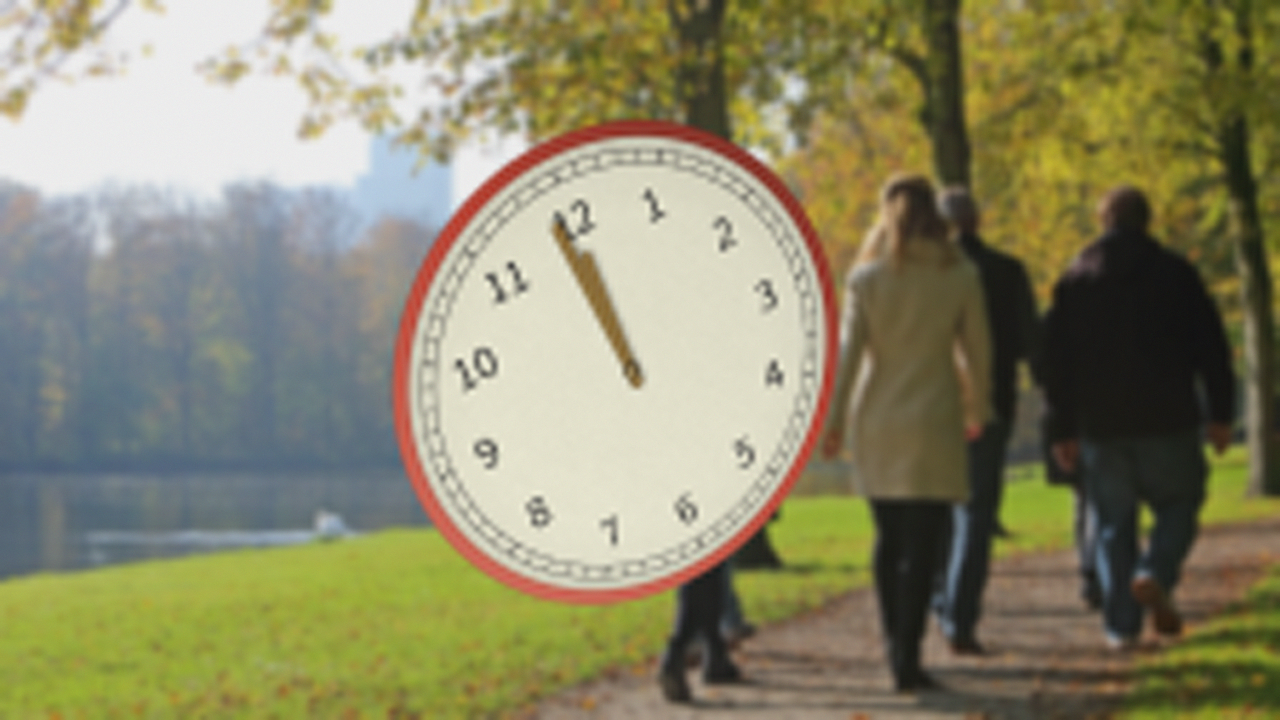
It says 11:59
